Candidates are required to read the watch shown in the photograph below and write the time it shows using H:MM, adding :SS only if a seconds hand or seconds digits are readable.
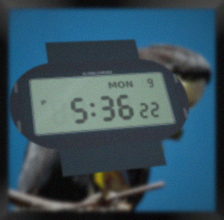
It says 5:36:22
